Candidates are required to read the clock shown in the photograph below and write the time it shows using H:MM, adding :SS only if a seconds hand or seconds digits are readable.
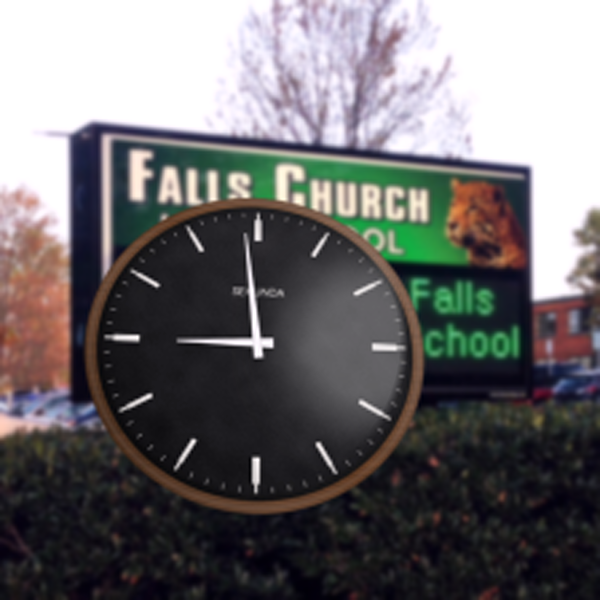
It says 8:59
